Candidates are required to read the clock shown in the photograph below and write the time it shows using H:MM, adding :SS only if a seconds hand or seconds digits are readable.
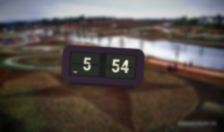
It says 5:54
